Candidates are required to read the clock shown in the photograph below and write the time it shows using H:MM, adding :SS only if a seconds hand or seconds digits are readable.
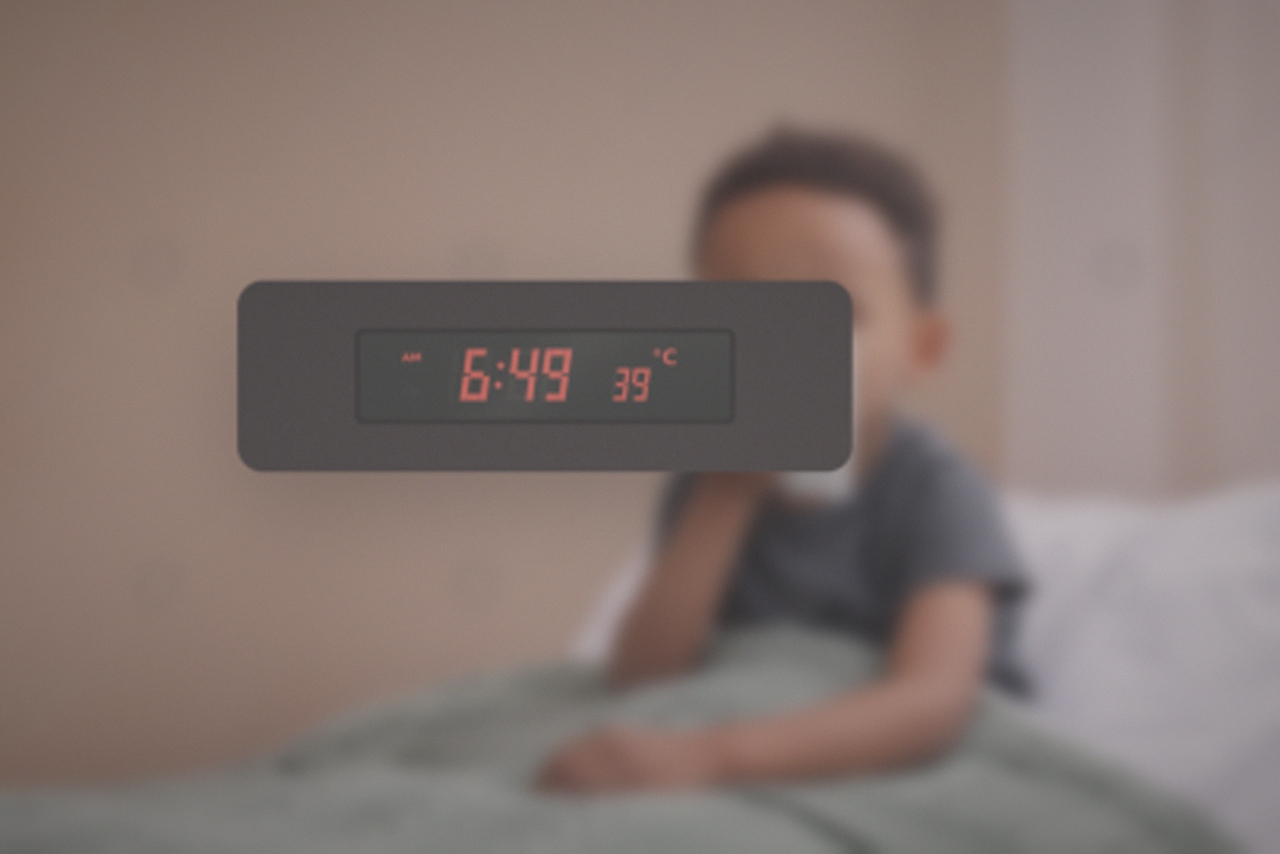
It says 6:49
